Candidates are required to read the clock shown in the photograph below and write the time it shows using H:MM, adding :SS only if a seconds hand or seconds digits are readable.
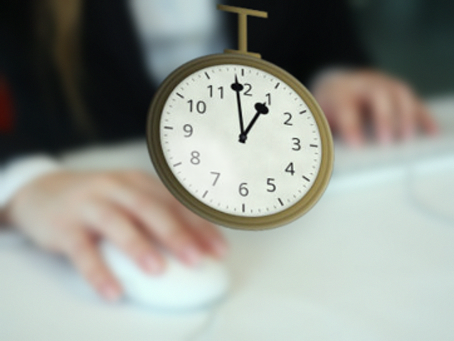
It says 12:59
